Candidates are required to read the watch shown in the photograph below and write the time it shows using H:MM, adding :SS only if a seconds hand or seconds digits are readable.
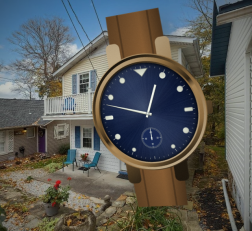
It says 12:48
